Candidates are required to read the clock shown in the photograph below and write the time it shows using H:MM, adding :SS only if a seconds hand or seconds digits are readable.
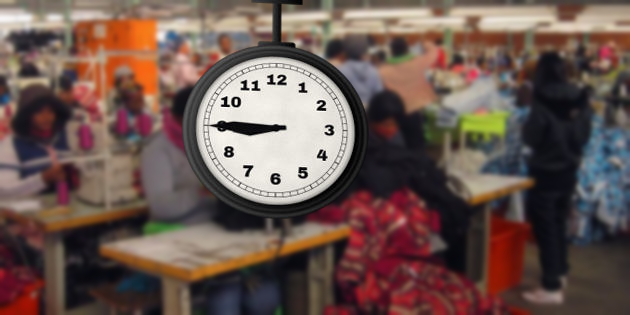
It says 8:45
